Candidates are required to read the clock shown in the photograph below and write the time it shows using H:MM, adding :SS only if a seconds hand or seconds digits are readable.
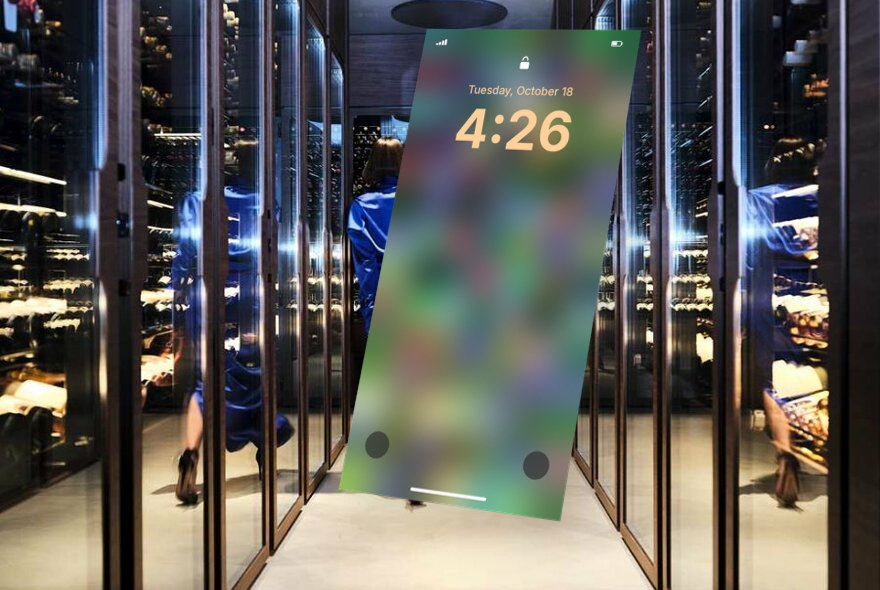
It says 4:26
